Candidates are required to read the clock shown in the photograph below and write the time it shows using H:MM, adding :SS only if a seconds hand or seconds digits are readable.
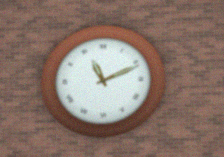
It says 11:11
